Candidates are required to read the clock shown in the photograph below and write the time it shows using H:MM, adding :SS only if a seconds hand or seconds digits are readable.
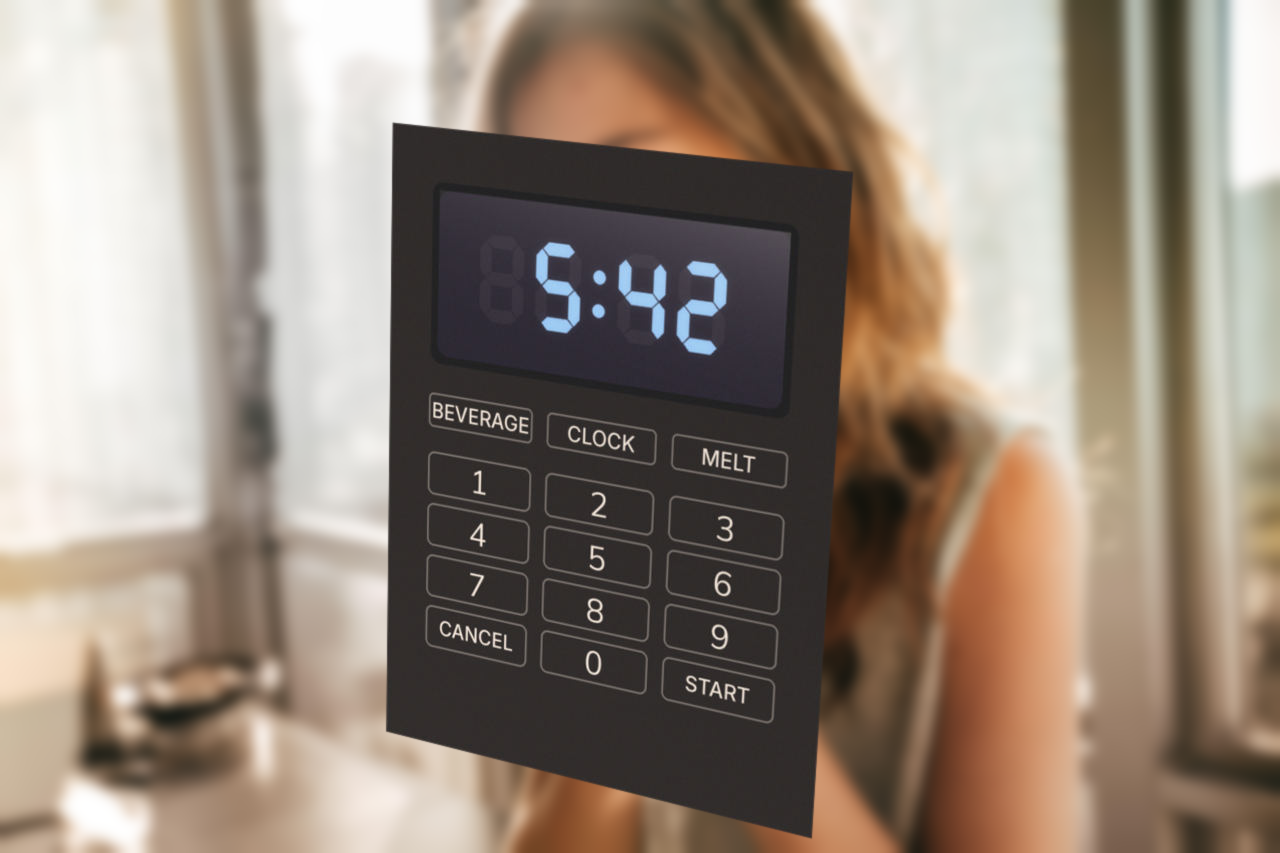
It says 5:42
